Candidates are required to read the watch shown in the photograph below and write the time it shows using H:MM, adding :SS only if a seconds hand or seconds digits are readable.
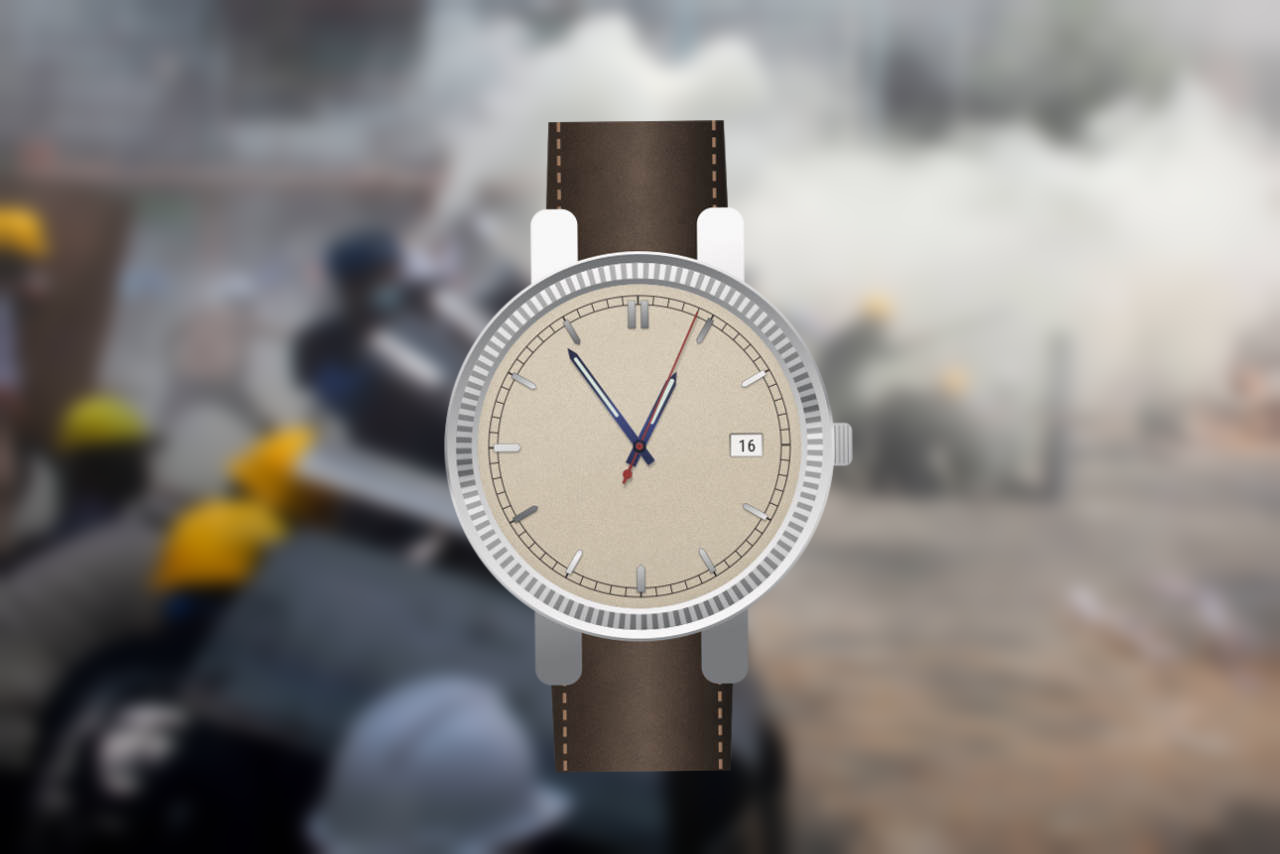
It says 12:54:04
